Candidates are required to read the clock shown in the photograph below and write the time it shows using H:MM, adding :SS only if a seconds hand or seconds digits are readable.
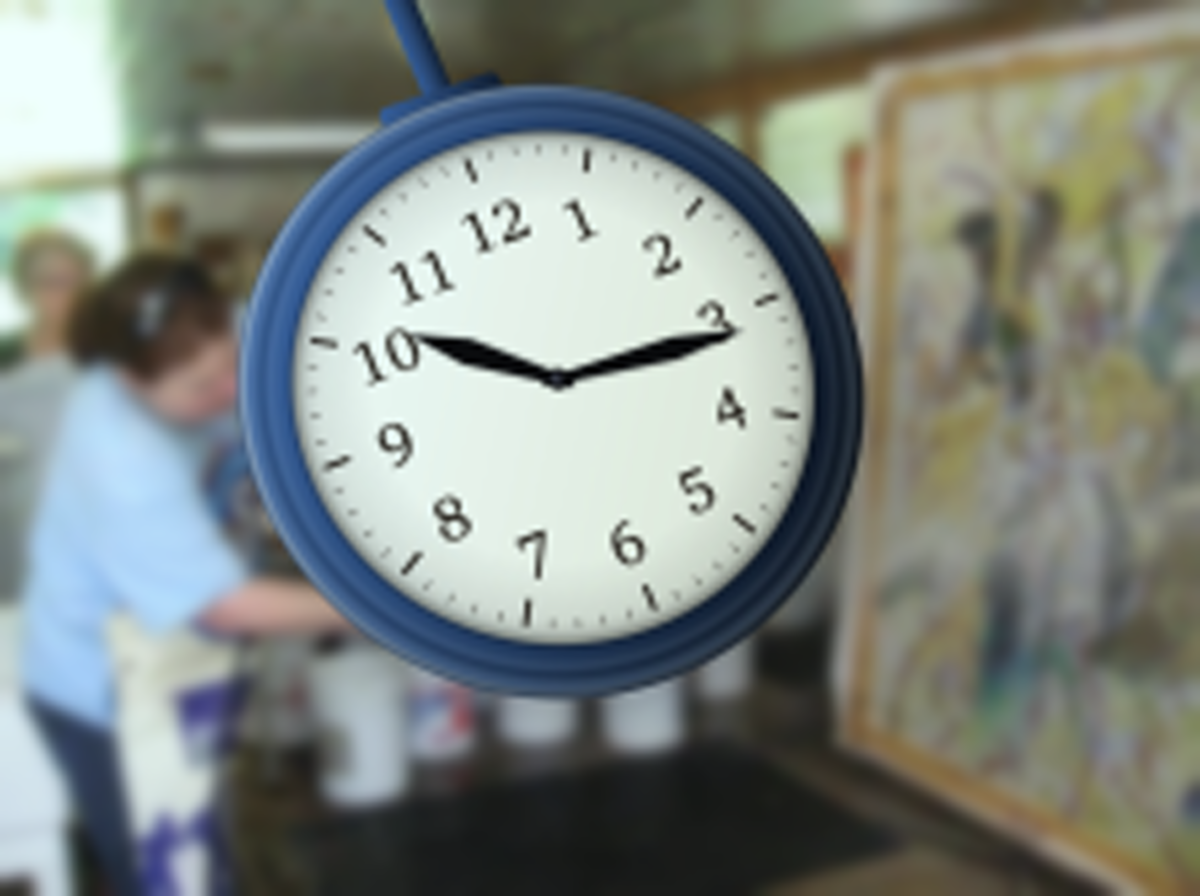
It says 10:16
